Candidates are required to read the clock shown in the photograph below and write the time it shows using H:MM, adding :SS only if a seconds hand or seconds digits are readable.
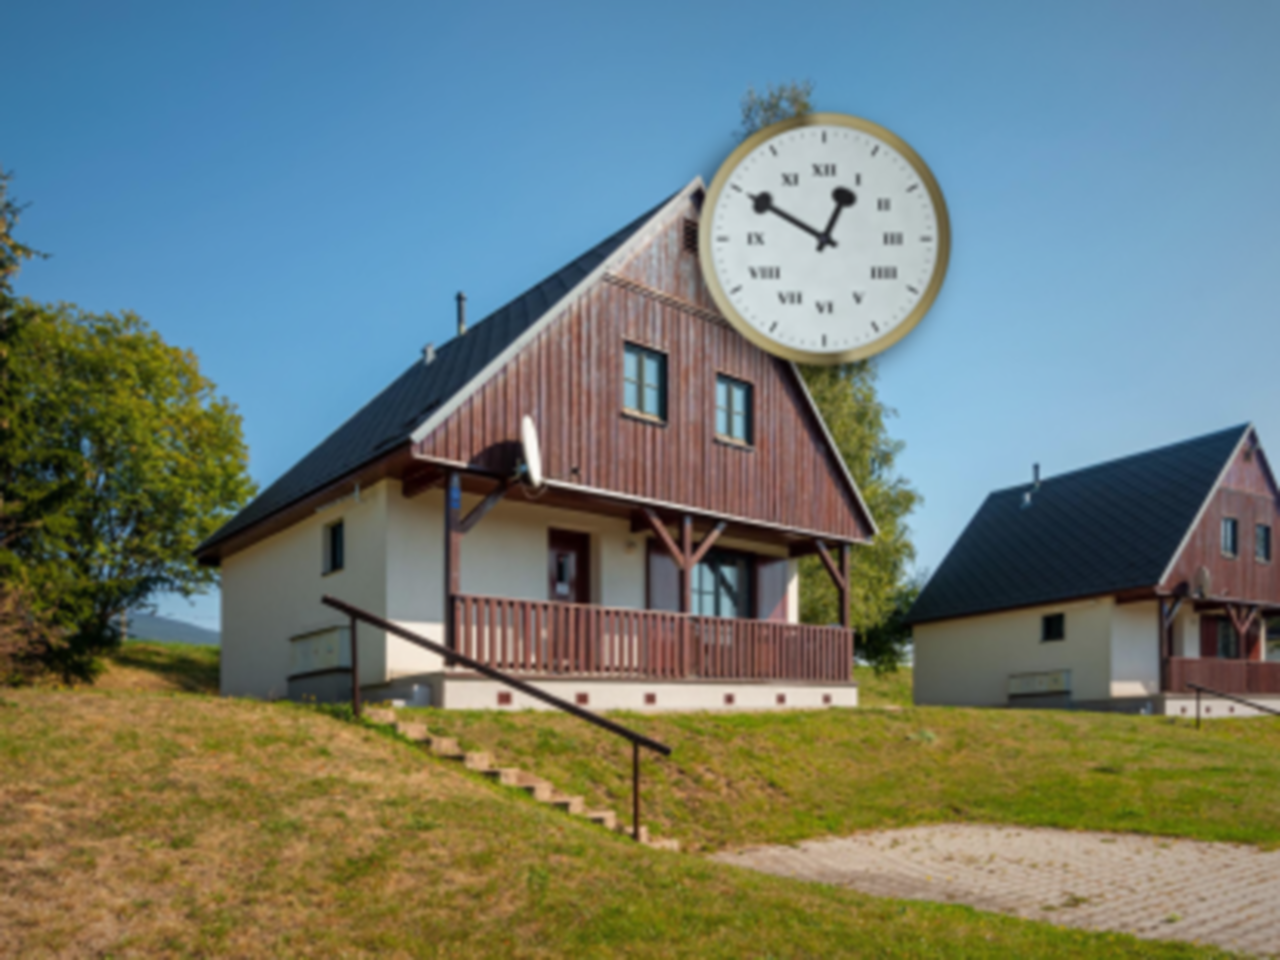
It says 12:50
